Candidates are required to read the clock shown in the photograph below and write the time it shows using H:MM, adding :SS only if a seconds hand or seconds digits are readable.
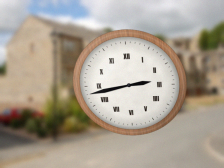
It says 2:43
